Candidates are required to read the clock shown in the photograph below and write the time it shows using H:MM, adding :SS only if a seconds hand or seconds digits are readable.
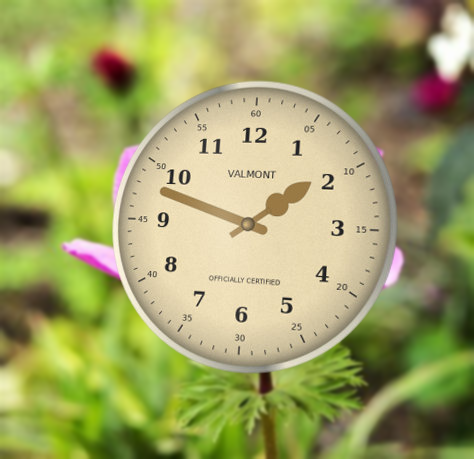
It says 1:48
